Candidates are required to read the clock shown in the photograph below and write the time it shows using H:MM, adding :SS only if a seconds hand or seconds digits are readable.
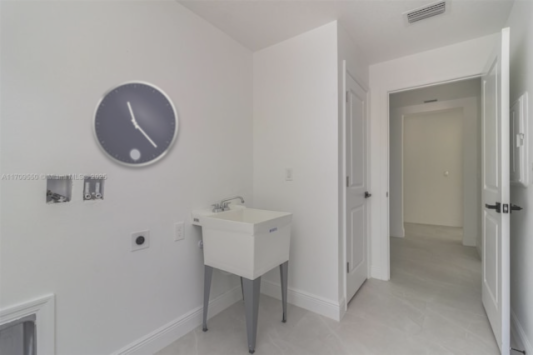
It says 11:23
